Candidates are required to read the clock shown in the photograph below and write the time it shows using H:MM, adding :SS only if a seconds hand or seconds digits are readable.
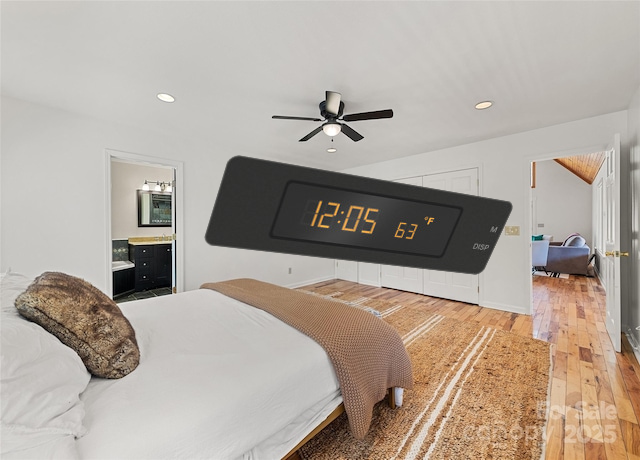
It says 12:05
